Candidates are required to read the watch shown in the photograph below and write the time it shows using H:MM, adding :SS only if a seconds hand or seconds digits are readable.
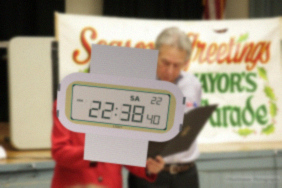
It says 22:38
